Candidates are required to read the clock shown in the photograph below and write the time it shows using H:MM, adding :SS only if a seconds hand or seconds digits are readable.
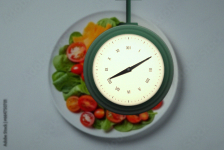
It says 8:10
